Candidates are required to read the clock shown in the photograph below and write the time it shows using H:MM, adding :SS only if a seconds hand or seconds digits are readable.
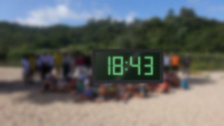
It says 18:43
